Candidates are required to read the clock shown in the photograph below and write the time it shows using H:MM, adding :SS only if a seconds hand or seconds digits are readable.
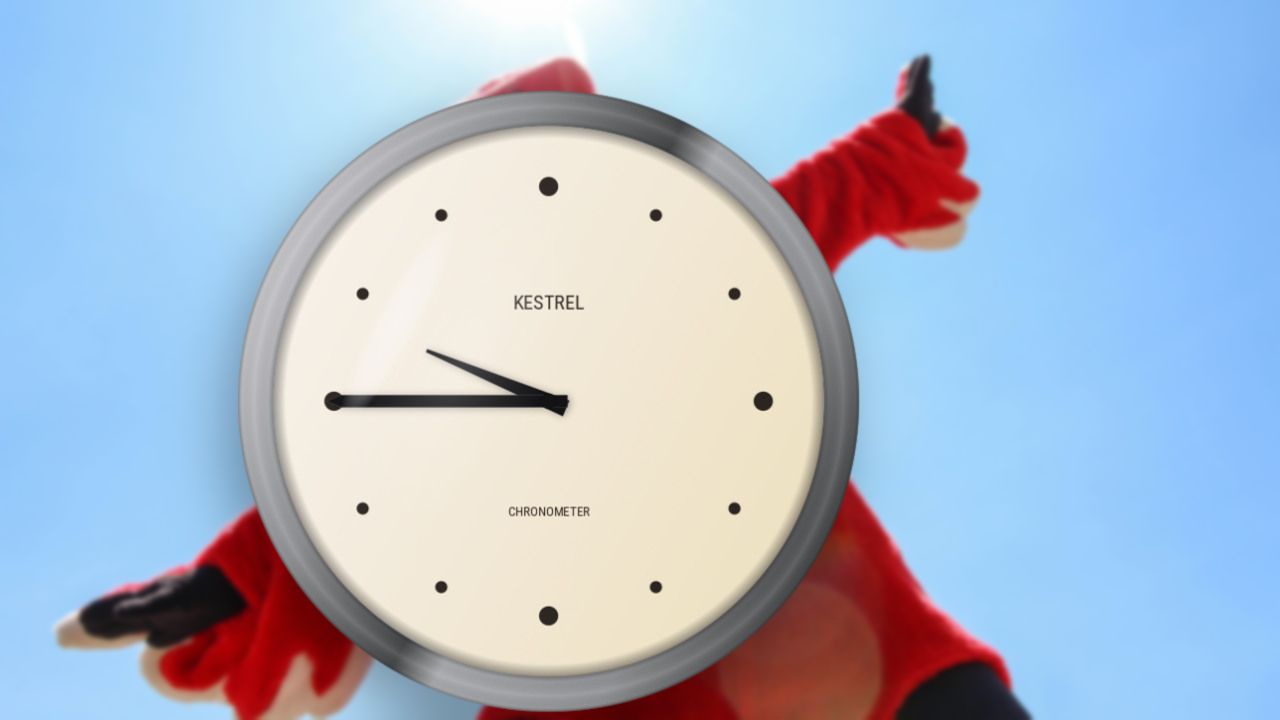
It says 9:45
